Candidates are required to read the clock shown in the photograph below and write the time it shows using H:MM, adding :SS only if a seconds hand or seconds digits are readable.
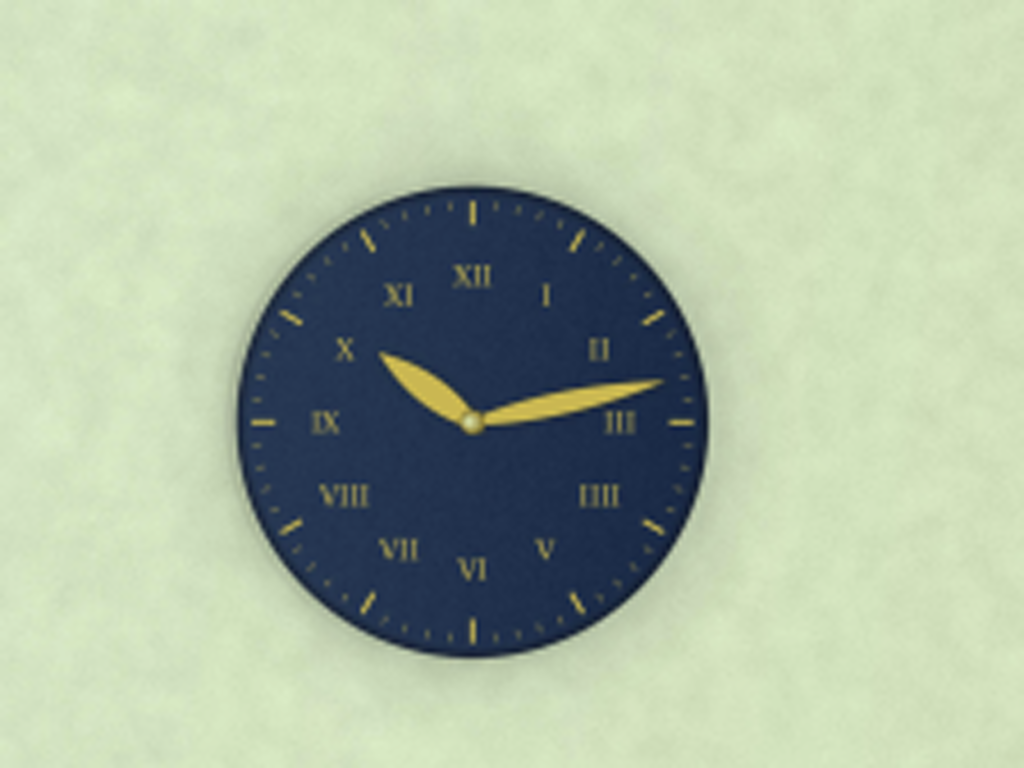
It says 10:13
